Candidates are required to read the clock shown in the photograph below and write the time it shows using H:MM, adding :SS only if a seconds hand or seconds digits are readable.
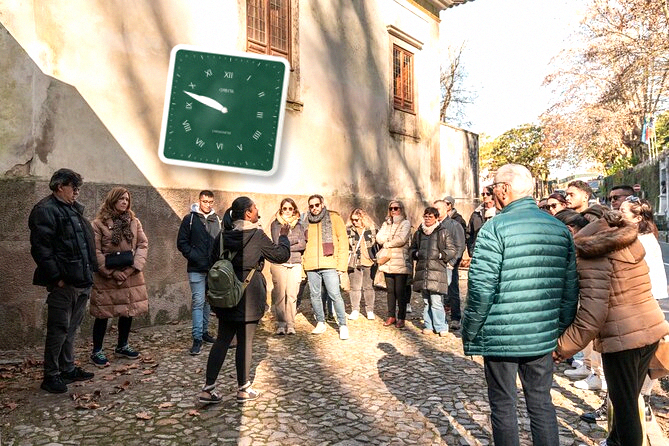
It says 9:48
